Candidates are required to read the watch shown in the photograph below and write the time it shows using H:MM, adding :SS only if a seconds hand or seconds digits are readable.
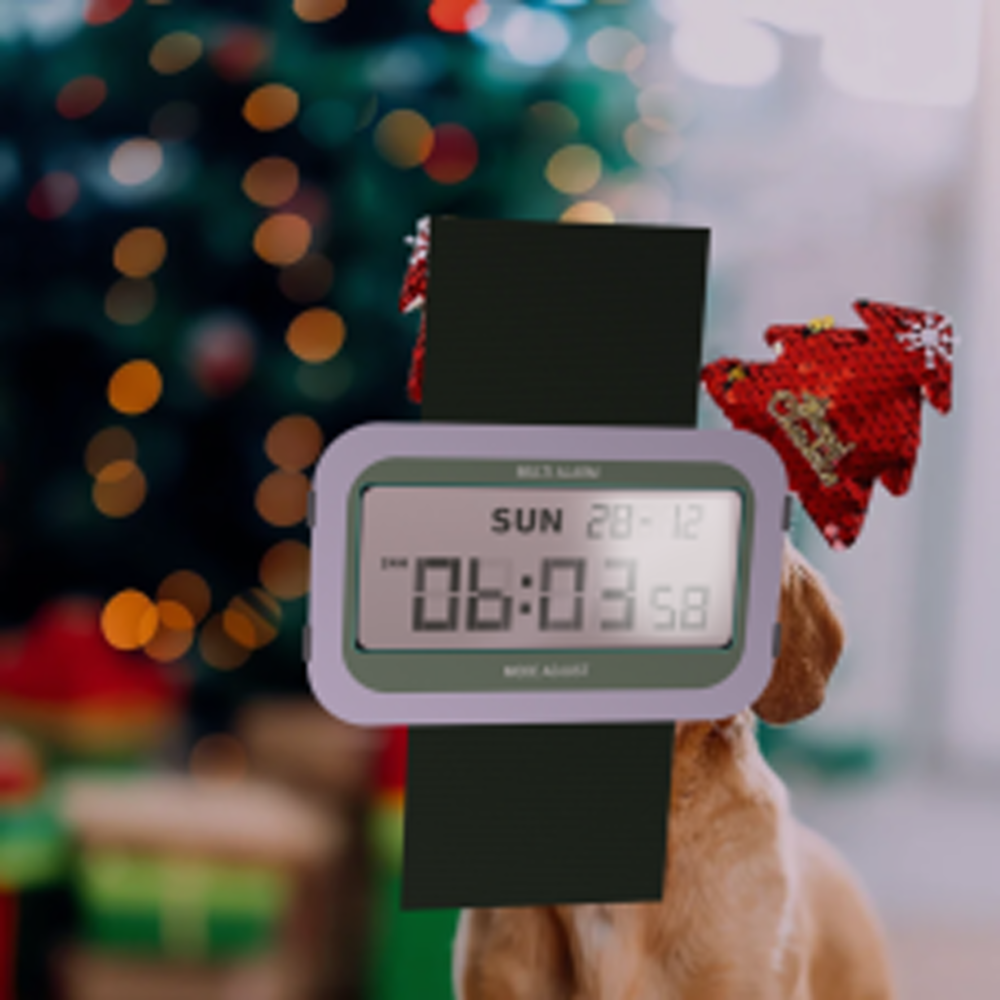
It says 6:03:58
